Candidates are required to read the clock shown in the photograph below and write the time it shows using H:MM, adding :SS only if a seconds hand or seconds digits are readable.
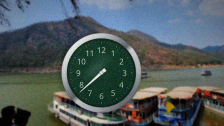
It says 7:38
